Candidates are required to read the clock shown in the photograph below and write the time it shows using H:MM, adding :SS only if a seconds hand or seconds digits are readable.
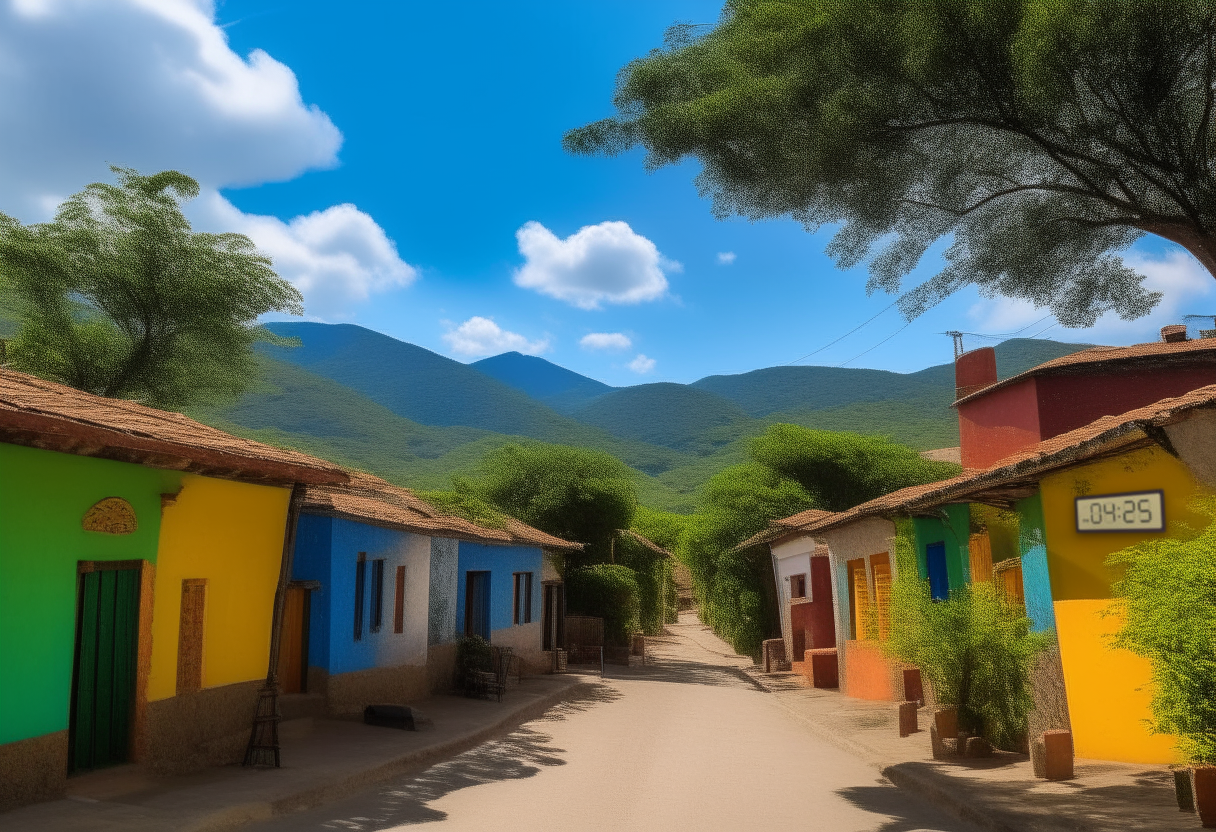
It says 4:25
